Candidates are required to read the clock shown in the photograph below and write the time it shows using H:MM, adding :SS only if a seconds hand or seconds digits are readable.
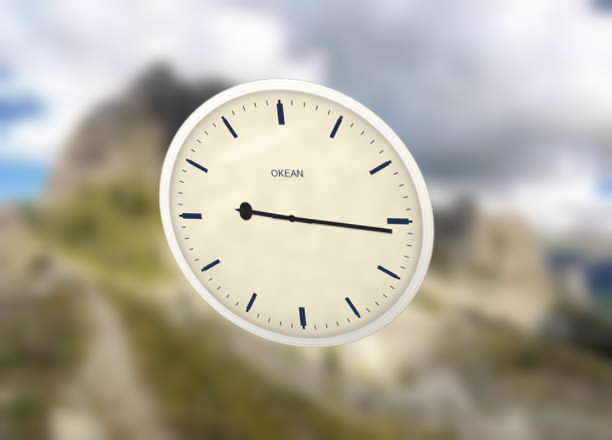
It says 9:16
